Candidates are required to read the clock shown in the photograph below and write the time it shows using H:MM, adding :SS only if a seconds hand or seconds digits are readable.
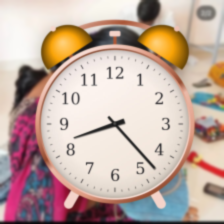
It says 8:23
